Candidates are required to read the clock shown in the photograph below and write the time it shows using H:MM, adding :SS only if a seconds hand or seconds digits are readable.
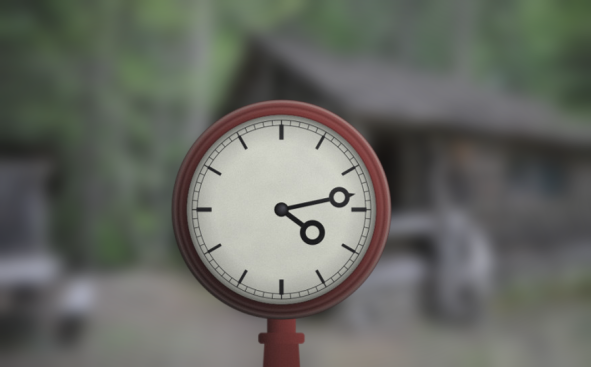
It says 4:13
